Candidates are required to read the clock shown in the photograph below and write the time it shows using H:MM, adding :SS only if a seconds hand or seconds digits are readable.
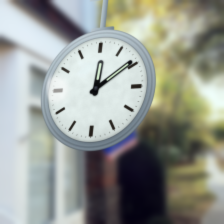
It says 12:09
